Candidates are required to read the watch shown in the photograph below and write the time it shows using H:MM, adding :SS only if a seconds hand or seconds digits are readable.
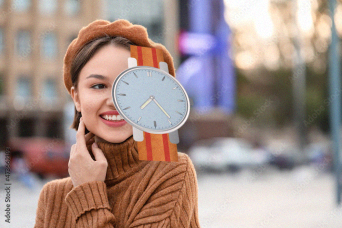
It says 7:24
